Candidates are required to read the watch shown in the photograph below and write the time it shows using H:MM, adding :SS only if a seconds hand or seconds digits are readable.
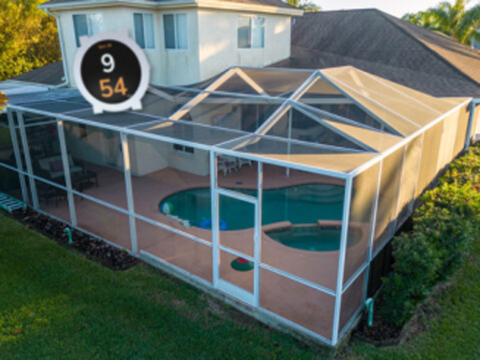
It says 9:54
